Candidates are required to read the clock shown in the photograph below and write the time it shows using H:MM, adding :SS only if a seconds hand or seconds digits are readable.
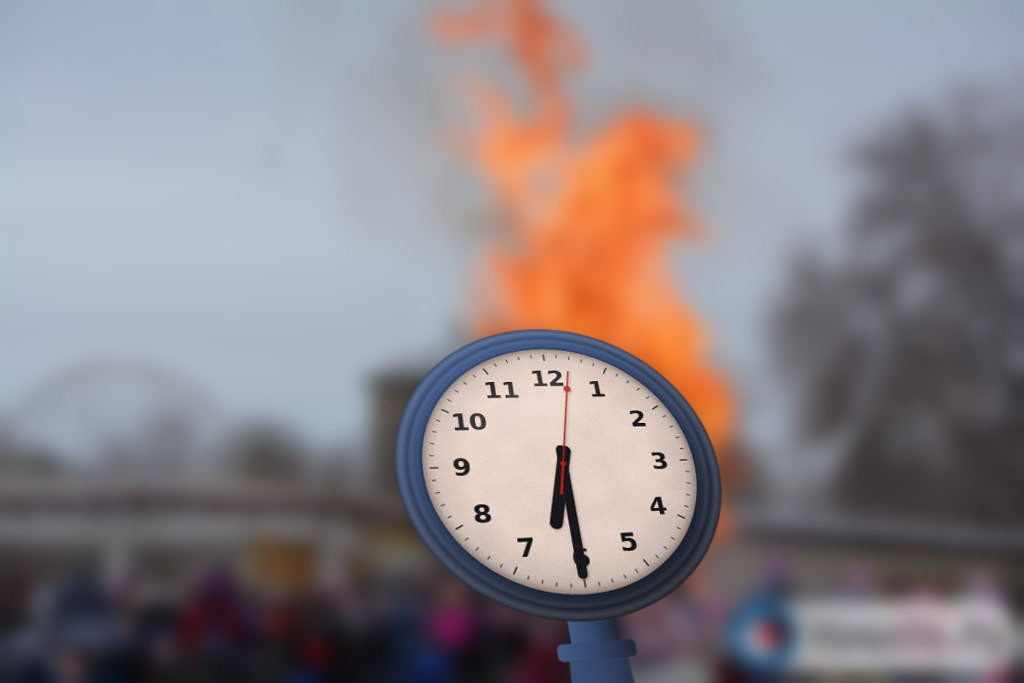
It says 6:30:02
